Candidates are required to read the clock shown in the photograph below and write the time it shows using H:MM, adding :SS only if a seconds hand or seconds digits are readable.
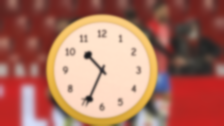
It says 10:34
